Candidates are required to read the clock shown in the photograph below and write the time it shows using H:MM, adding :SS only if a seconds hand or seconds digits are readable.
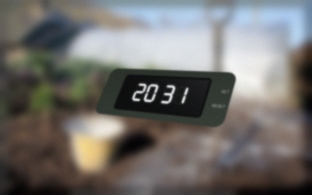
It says 20:31
